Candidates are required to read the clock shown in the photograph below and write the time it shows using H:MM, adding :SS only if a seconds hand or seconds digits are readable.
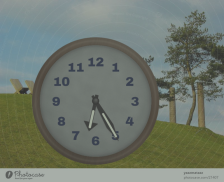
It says 6:25
